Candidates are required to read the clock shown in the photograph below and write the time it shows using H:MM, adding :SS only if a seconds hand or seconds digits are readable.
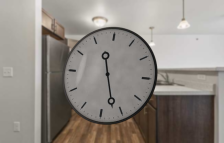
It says 11:27
